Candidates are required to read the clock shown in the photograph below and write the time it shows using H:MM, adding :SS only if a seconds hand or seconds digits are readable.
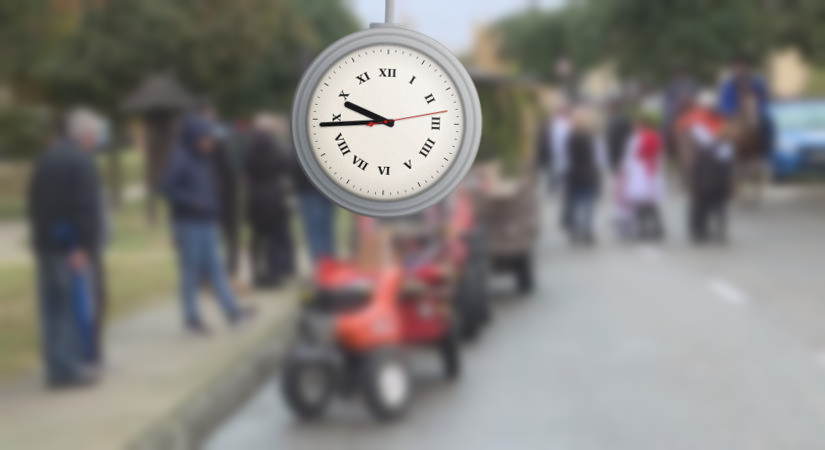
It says 9:44:13
